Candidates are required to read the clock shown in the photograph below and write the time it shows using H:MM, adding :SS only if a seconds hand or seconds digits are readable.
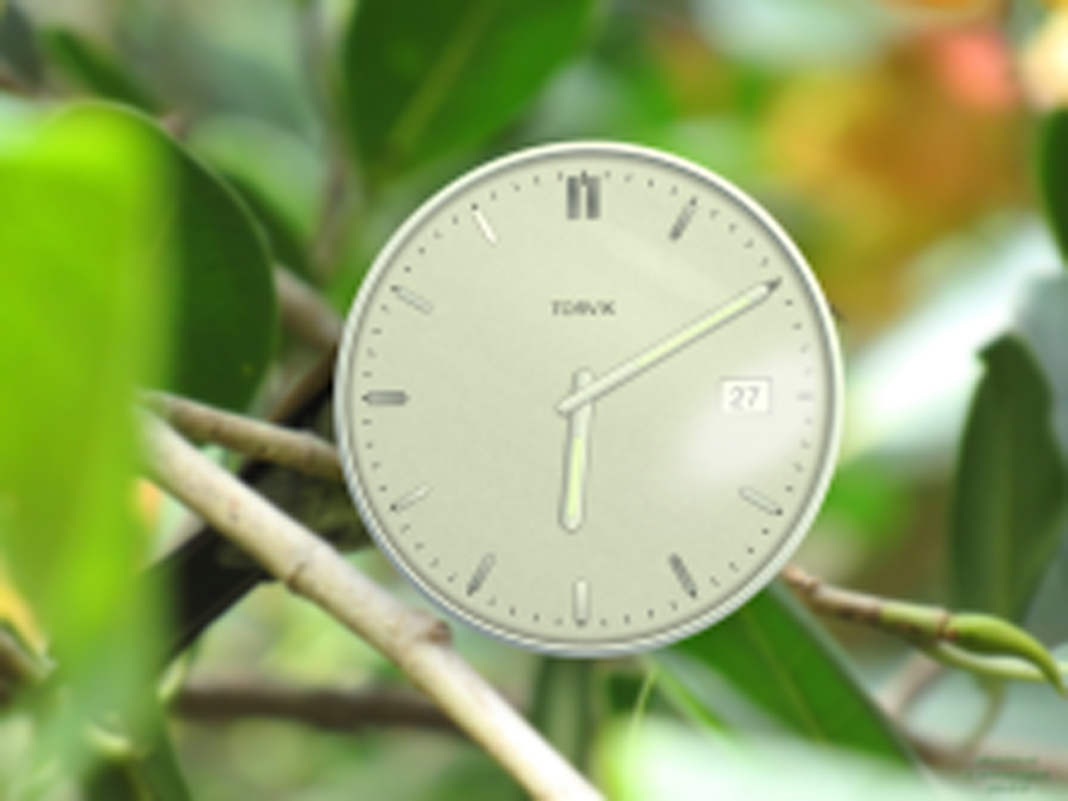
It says 6:10
